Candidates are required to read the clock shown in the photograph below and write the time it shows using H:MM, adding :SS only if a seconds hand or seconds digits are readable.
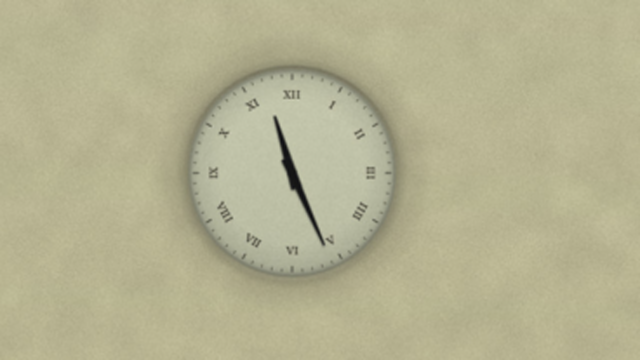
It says 11:26
